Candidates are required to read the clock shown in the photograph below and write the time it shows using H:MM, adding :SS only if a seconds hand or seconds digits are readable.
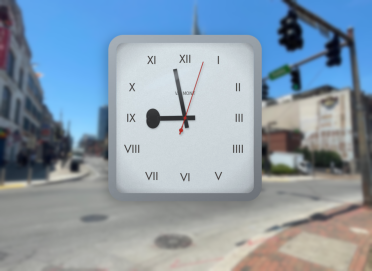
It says 8:58:03
